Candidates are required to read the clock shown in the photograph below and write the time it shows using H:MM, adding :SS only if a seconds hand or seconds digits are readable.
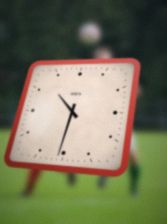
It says 10:31
